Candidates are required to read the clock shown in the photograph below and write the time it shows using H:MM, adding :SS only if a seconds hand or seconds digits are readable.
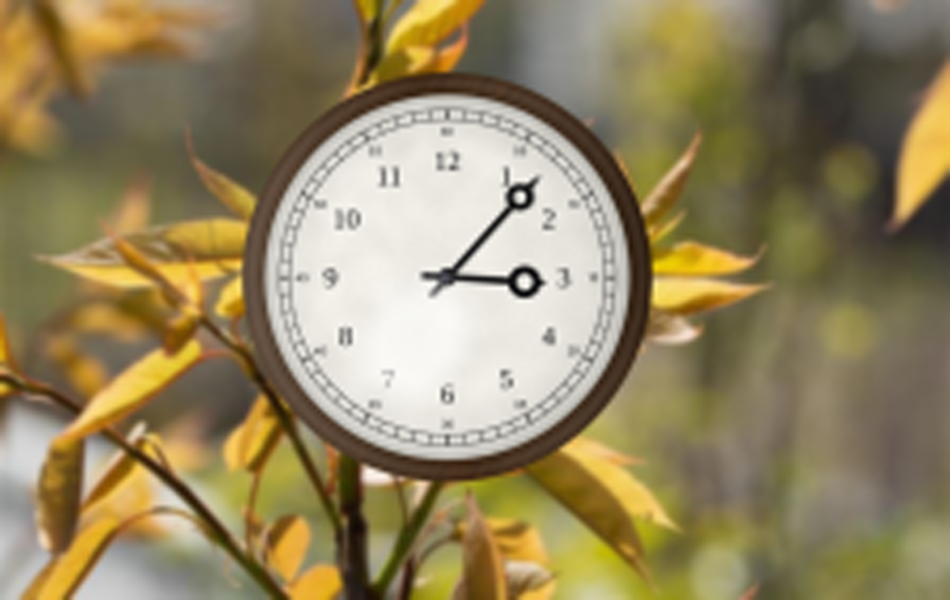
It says 3:07
